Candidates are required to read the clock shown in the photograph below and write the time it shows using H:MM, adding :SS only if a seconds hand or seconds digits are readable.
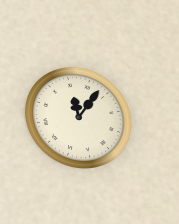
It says 11:03
